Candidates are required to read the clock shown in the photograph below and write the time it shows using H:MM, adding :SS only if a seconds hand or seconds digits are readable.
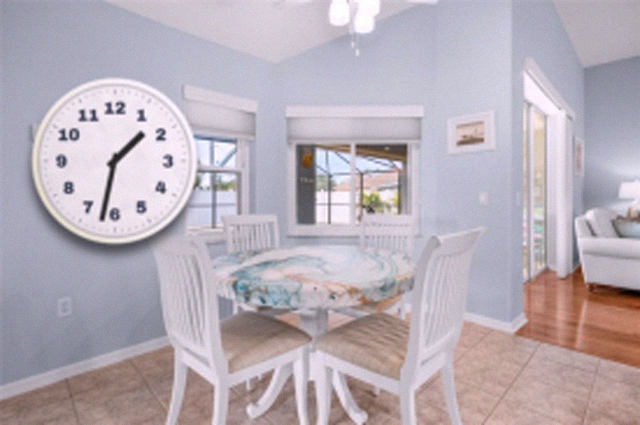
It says 1:32
